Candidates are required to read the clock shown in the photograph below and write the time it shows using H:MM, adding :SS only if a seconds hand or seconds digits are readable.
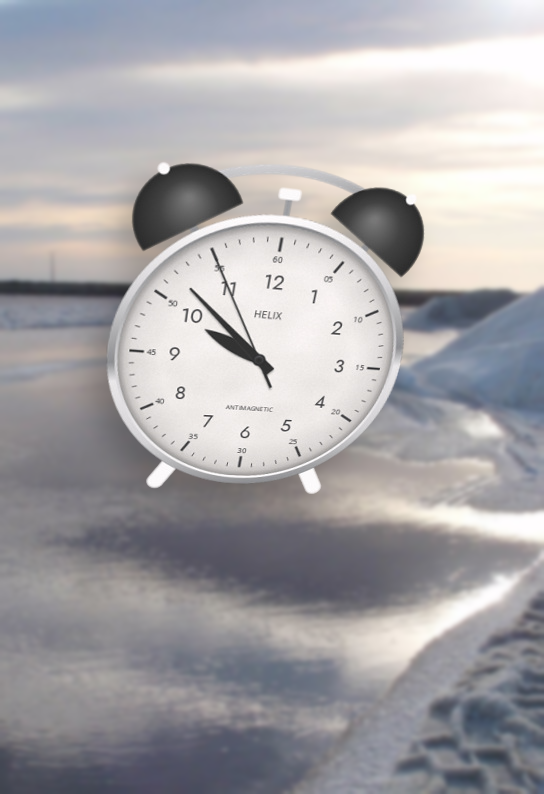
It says 9:51:55
